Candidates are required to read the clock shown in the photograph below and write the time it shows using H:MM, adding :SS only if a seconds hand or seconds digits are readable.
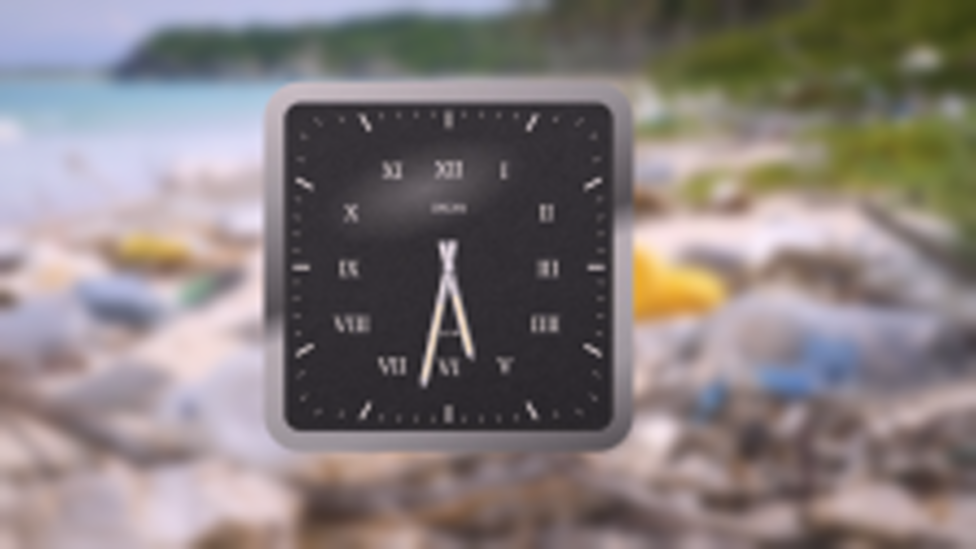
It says 5:32
